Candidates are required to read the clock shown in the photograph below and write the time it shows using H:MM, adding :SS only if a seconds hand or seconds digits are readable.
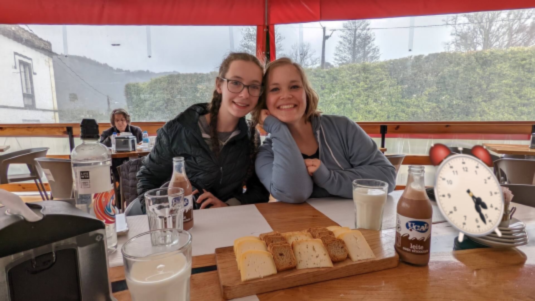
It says 4:27
